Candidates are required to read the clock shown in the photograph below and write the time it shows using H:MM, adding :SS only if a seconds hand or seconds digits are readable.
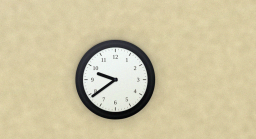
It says 9:39
